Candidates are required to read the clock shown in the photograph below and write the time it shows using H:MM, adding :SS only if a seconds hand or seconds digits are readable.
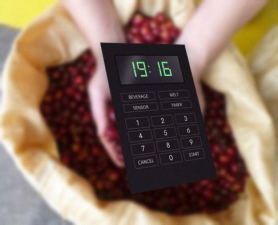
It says 19:16
